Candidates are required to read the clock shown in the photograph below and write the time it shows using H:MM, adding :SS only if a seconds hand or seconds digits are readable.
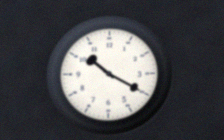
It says 10:20
